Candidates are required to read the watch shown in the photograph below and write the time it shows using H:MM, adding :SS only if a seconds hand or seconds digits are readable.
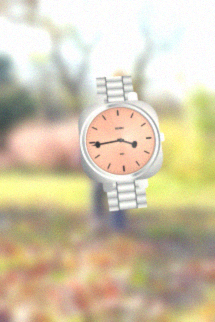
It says 3:44
